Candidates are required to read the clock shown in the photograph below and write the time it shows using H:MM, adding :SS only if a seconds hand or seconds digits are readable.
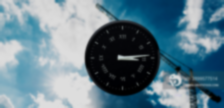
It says 3:14
